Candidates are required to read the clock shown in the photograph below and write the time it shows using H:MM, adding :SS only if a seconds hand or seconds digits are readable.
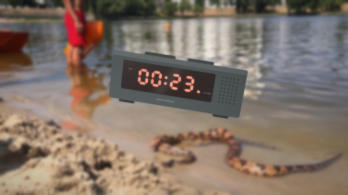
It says 0:23
